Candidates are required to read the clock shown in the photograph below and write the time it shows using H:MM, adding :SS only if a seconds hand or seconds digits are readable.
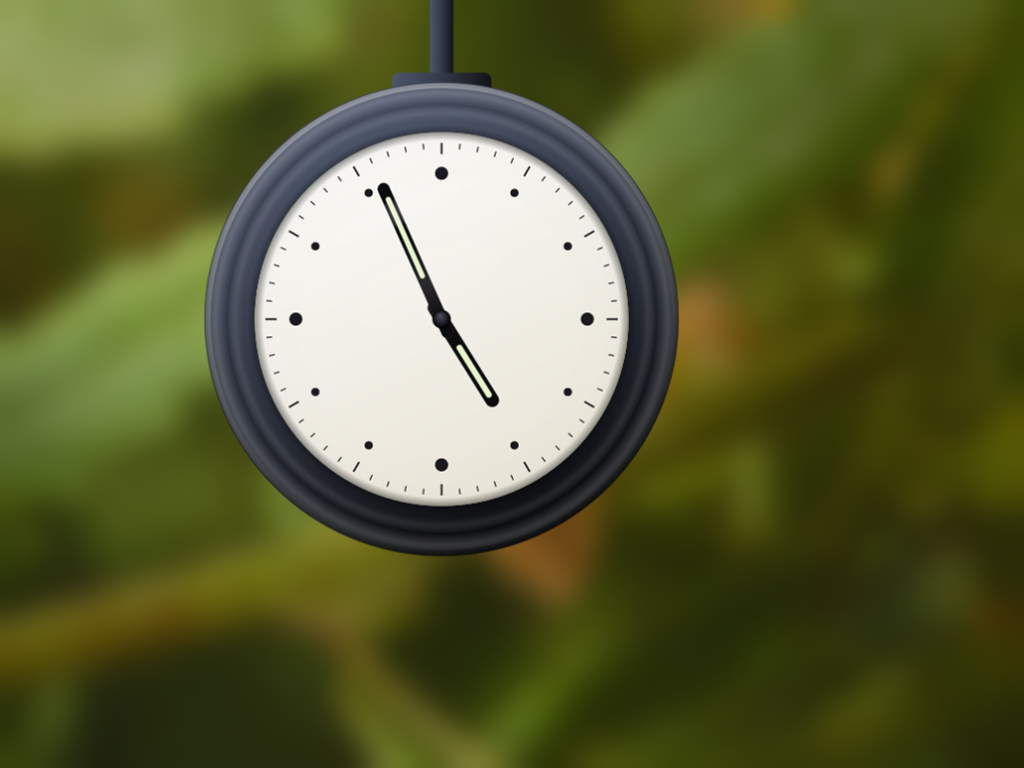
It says 4:56
